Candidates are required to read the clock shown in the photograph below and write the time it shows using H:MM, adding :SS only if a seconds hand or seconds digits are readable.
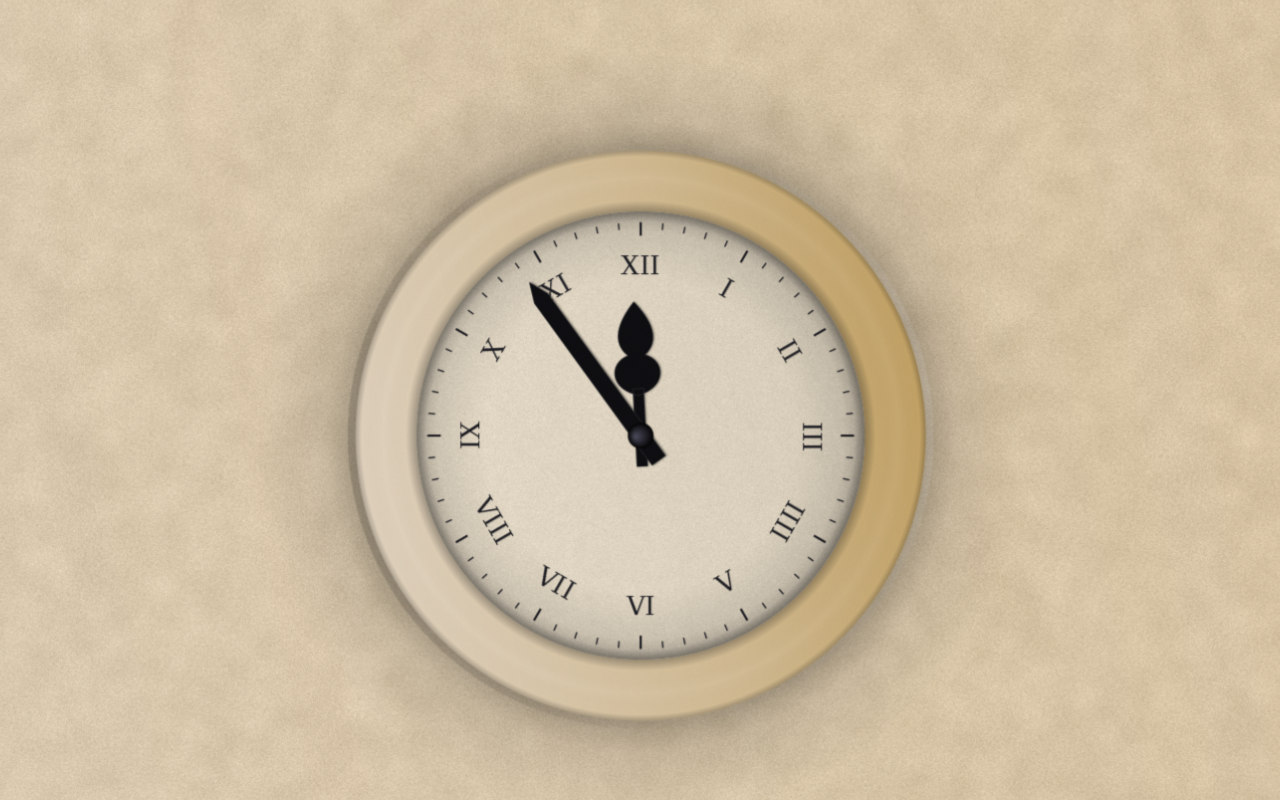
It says 11:54
